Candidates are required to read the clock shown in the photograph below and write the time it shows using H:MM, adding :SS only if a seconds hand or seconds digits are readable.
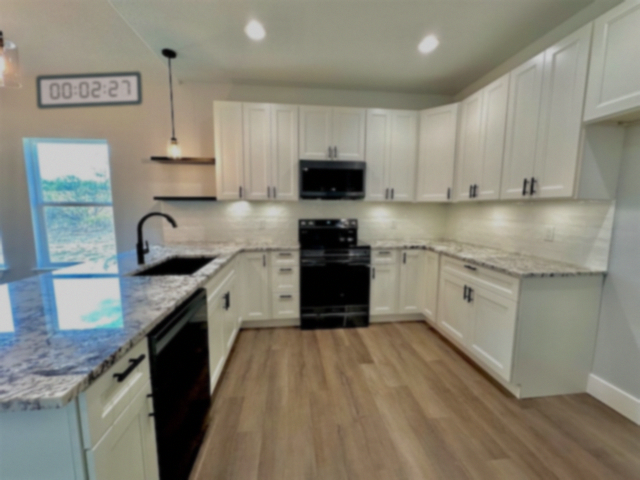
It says 0:02:27
